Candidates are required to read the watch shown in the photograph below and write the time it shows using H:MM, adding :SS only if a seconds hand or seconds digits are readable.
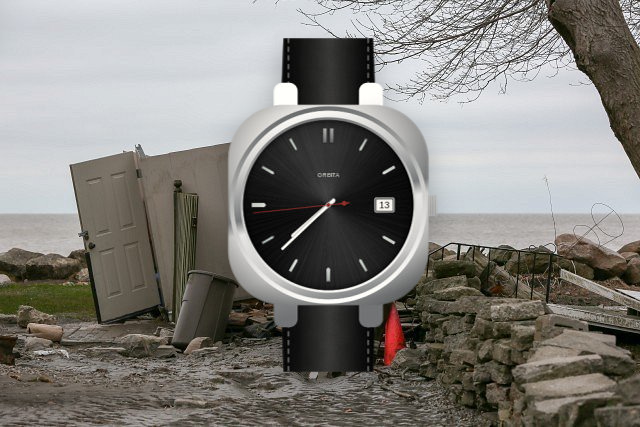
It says 7:37:44
